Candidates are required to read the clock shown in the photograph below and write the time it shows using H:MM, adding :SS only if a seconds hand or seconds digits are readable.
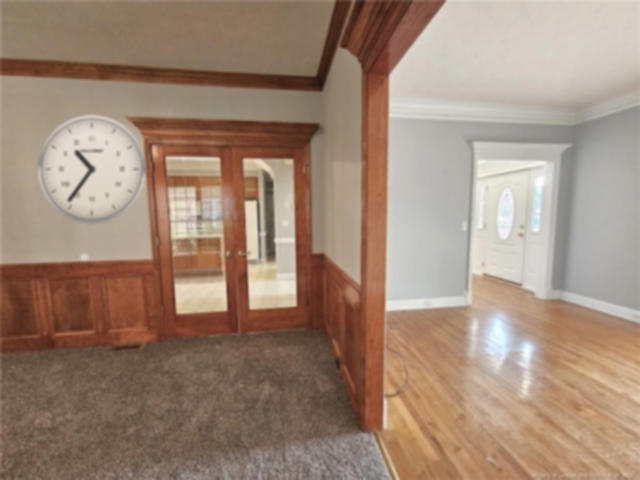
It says 10:36
